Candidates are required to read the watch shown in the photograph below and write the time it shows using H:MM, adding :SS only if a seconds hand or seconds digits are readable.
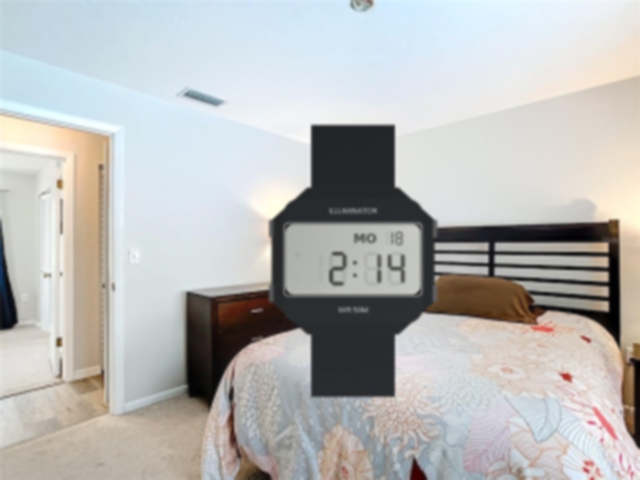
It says 2:14
